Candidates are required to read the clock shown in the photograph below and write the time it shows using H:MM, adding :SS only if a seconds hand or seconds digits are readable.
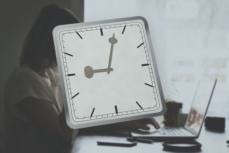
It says 9:03
